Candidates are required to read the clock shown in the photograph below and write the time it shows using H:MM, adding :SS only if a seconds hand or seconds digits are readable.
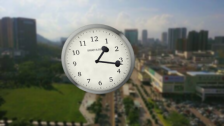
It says 1:17
